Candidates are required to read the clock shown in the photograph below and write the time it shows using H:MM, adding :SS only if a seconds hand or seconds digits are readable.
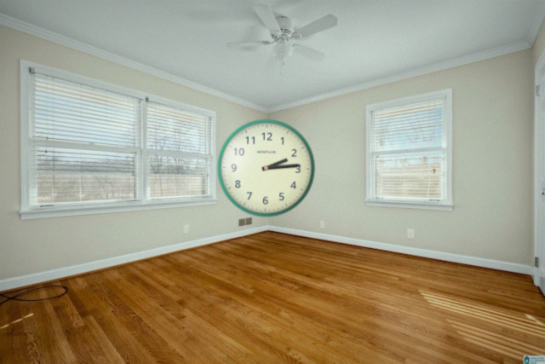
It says 2:14
